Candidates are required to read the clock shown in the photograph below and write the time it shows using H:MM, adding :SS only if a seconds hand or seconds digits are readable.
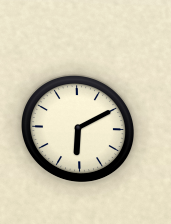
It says 6:10
